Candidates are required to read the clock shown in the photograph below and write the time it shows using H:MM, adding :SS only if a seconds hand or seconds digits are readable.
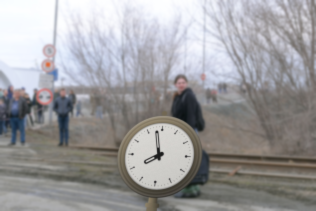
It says 7:58
